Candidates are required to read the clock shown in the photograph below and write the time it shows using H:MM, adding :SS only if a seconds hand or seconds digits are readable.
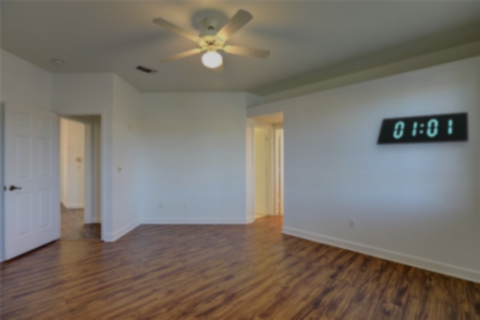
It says 1:01
